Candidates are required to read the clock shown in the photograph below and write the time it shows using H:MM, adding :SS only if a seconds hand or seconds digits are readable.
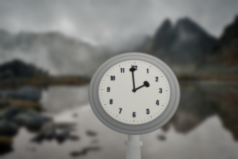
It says 1:59
